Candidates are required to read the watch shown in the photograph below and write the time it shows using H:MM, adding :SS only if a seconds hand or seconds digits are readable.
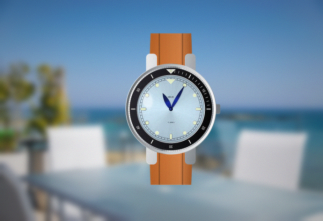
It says 11:05
